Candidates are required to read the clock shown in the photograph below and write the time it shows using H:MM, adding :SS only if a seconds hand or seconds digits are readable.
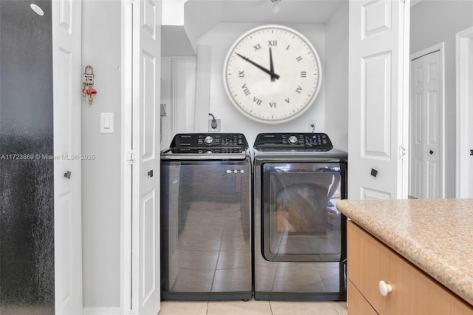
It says 11:50
